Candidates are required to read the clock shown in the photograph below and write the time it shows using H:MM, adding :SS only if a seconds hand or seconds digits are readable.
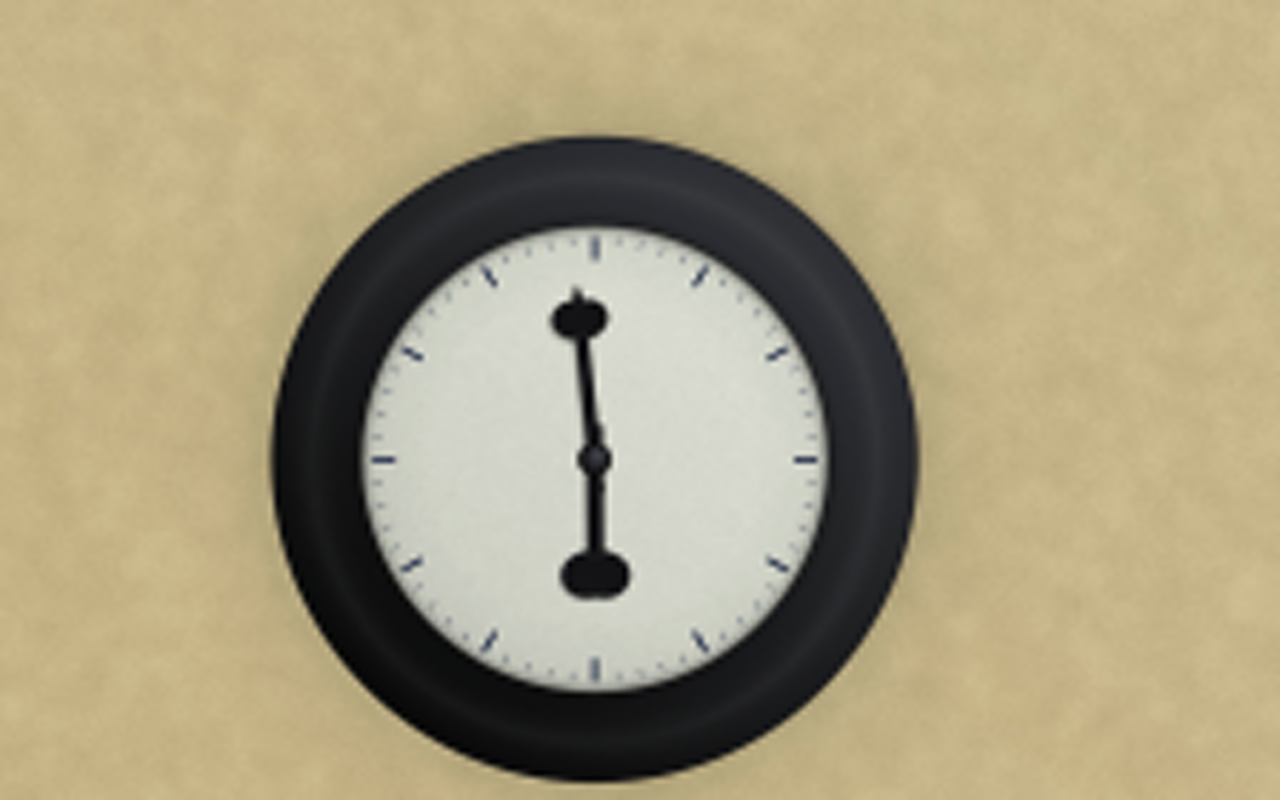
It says 5:59
